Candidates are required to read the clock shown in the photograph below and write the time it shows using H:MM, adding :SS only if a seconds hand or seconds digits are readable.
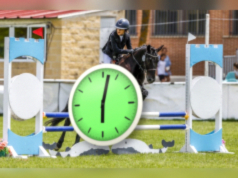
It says 6:02
